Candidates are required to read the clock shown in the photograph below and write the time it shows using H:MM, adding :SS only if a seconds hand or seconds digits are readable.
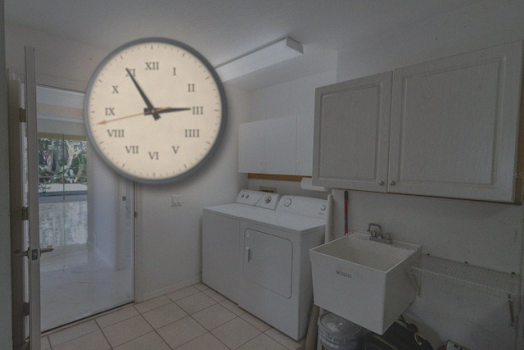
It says 2:54:43
